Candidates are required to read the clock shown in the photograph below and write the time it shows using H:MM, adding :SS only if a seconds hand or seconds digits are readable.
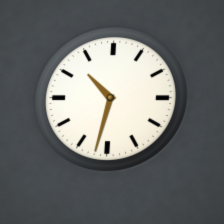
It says 10:32
